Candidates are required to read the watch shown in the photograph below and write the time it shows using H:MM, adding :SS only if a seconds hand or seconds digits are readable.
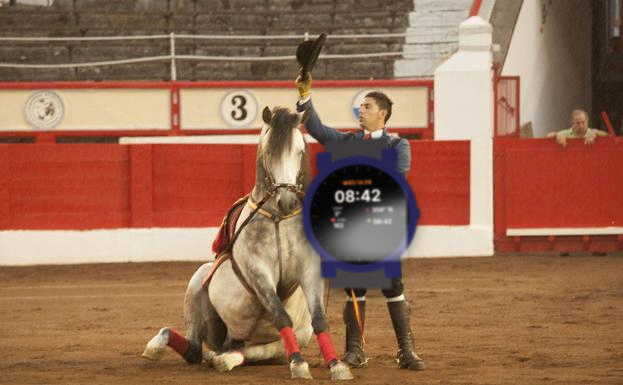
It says 8:42
